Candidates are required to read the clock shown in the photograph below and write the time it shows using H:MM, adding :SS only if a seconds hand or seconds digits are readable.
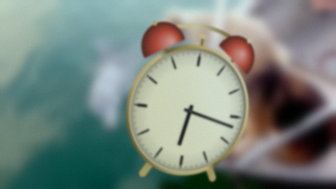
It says 6:17
